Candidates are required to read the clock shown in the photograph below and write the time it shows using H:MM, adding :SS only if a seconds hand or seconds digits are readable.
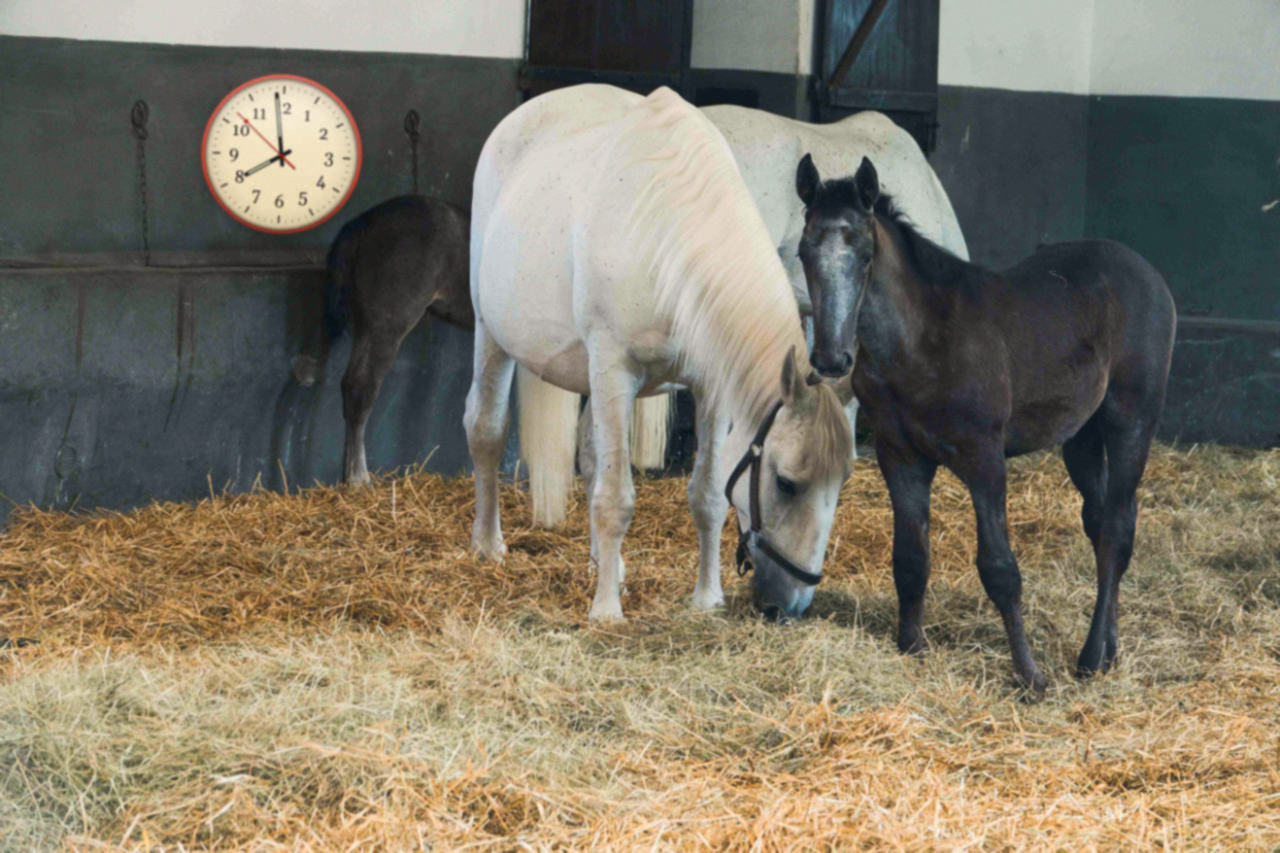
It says 7:58:52
